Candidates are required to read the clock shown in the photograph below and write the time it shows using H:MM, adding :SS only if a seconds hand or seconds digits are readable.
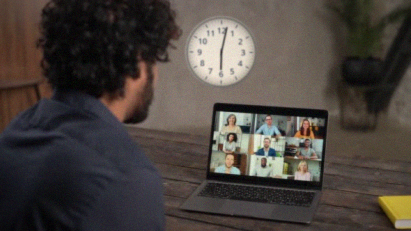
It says 6:02
